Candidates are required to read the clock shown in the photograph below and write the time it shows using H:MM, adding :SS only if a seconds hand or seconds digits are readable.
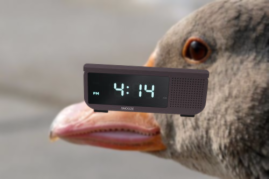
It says 4:14
